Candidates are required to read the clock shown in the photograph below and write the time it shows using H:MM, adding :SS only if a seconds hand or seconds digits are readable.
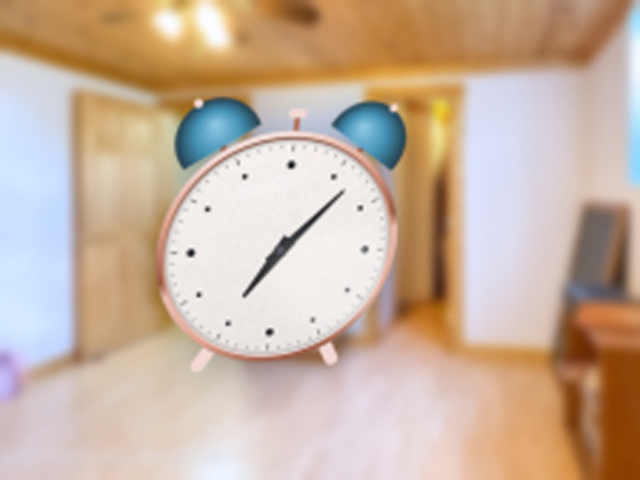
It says 7:07
